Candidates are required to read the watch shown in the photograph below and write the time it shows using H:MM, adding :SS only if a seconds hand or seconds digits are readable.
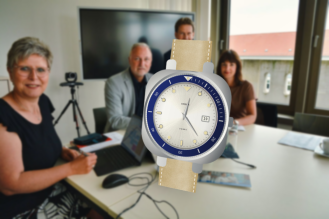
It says 12:23
